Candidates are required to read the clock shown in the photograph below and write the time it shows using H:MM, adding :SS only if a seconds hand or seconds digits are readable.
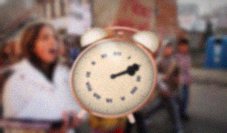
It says 2:10
